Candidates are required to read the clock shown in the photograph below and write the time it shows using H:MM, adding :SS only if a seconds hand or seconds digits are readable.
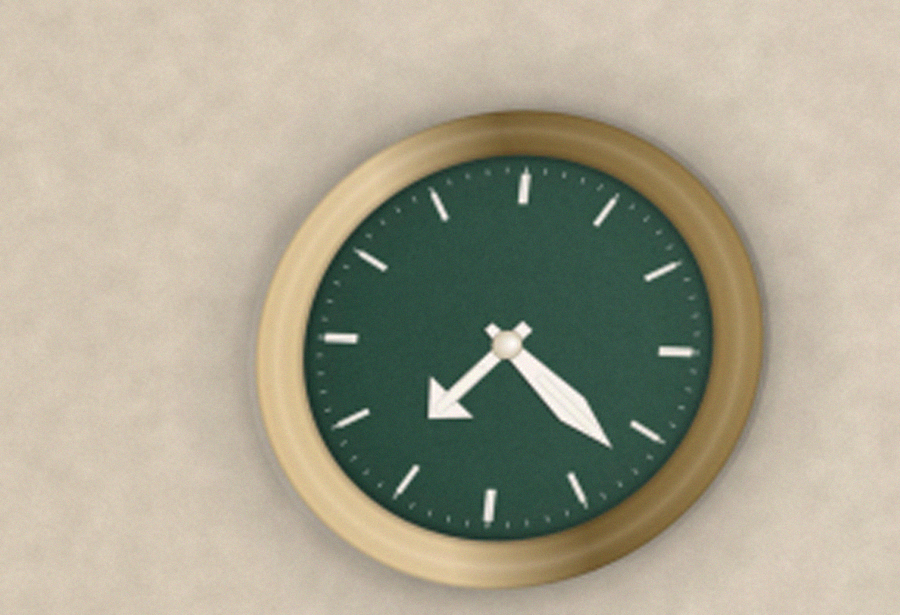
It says 7:22
